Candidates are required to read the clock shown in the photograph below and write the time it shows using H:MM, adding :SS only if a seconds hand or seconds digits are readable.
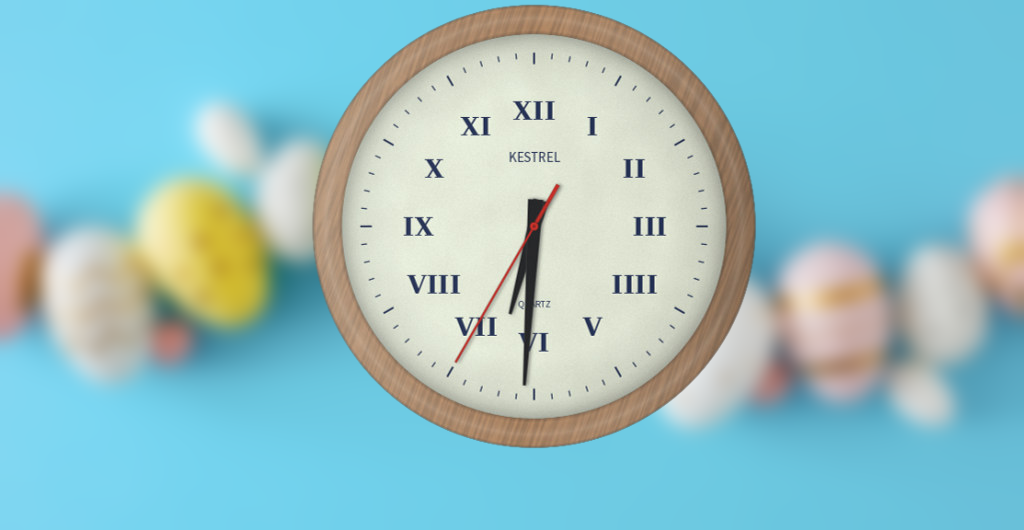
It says 6:30:35
